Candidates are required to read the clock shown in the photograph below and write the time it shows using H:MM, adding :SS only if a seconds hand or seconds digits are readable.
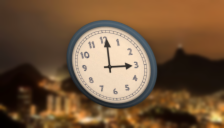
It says 3:01
